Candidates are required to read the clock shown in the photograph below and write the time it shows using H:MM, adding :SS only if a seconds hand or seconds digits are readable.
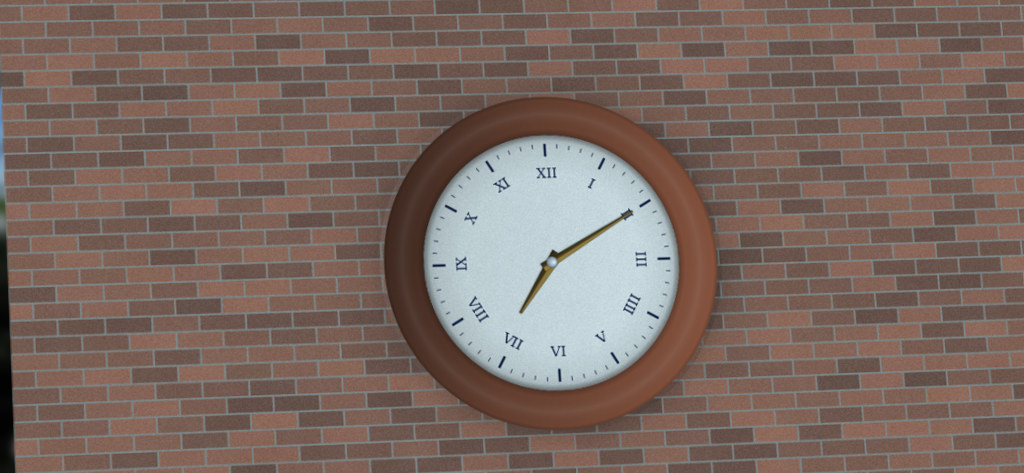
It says 7:10
